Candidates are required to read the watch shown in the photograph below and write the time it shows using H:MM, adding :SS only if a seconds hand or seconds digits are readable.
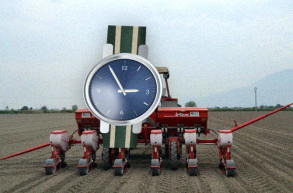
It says 2:55
